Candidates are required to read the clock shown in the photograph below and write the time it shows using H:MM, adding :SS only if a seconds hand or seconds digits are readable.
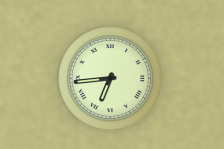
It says 6:44
